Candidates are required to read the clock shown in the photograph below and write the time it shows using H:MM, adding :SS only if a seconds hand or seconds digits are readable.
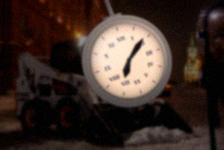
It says 7:09
